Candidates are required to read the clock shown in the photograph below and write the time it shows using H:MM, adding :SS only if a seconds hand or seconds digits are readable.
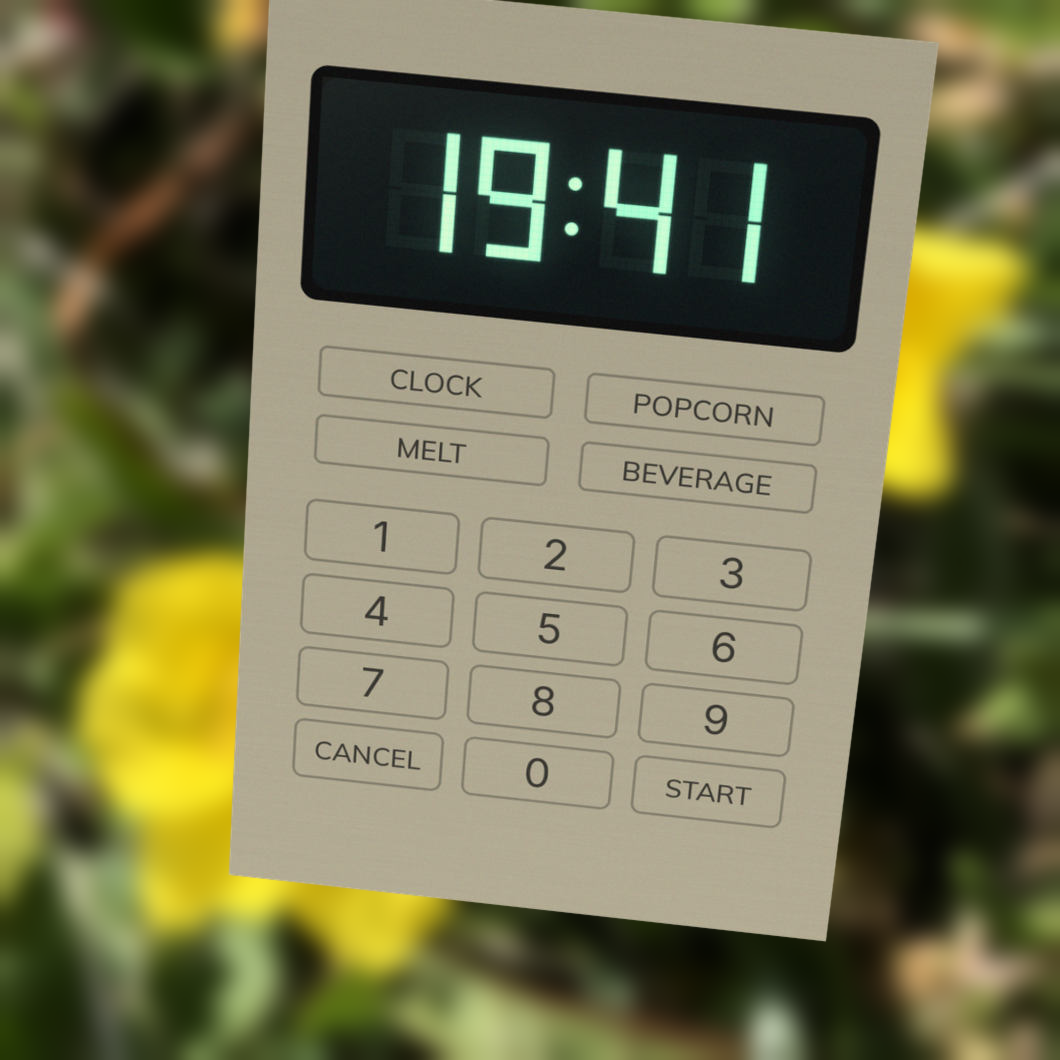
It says 19:41
